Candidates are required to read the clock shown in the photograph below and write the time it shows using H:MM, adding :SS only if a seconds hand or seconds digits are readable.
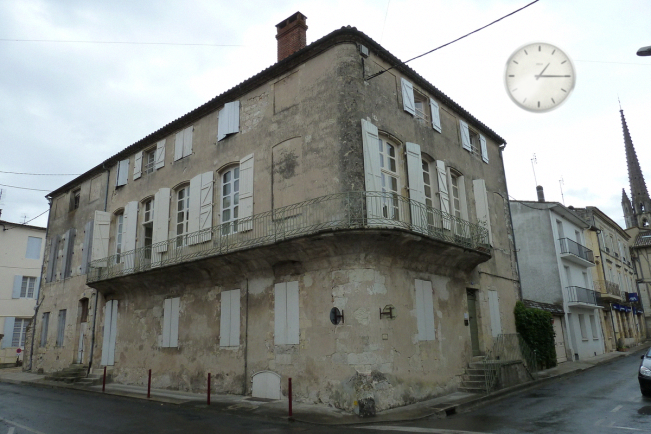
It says 1:15
